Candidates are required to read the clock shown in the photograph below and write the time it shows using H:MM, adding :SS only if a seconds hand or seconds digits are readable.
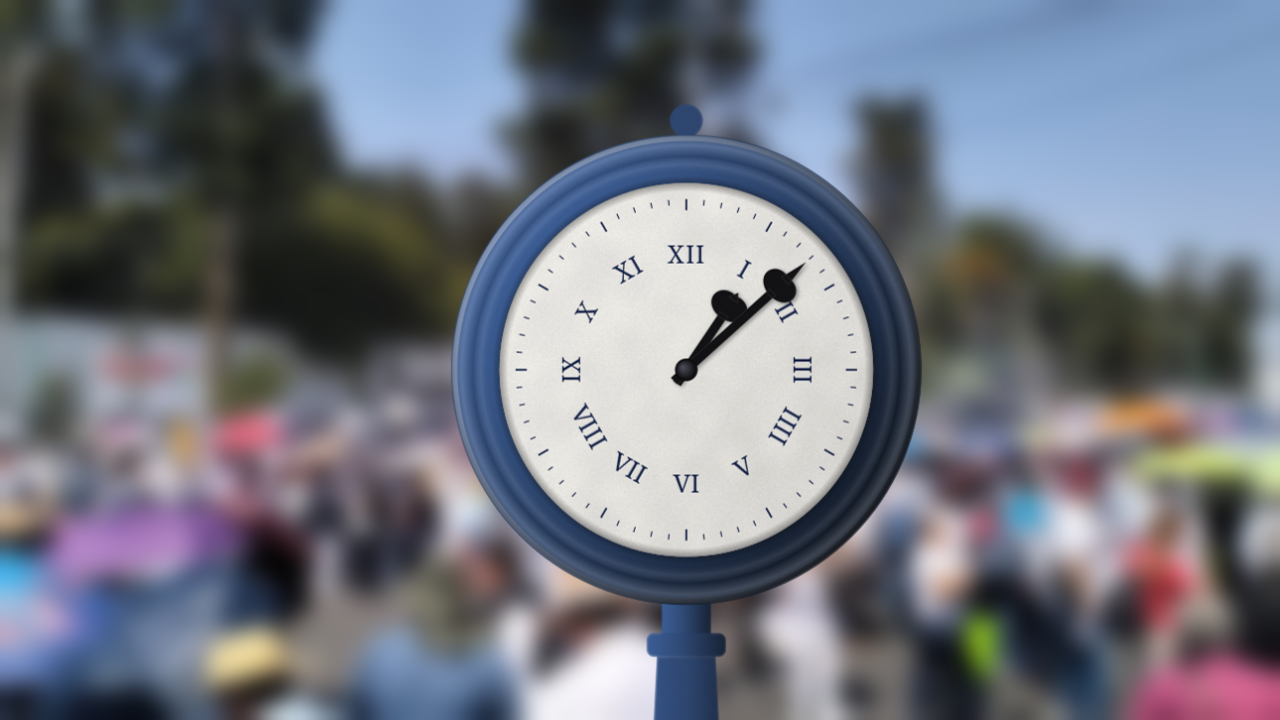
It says 1:08
